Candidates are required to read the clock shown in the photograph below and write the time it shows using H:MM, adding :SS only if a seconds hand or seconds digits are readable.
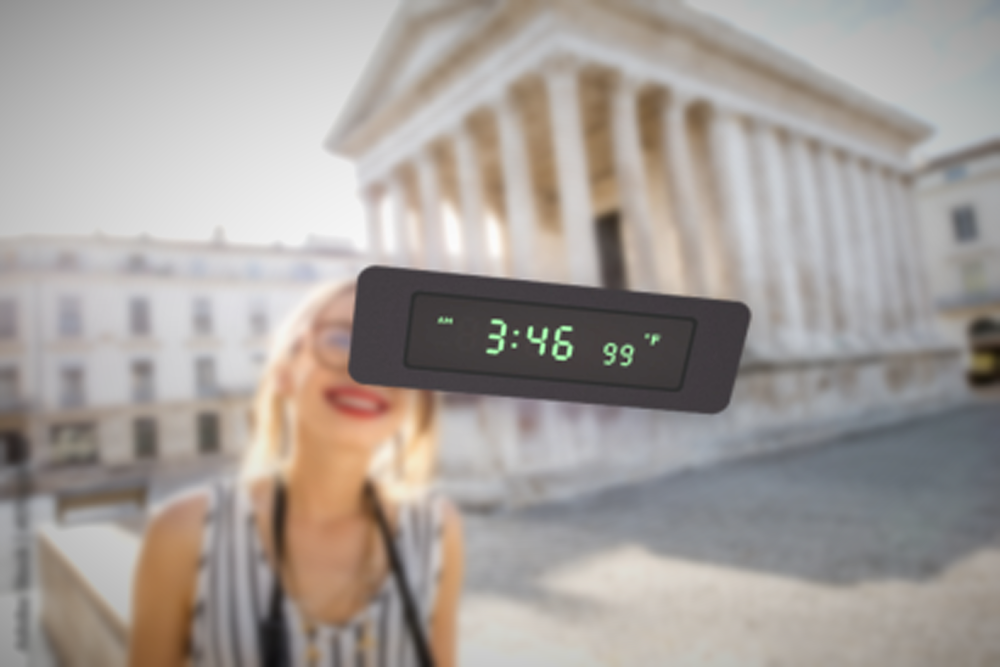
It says 3:46
